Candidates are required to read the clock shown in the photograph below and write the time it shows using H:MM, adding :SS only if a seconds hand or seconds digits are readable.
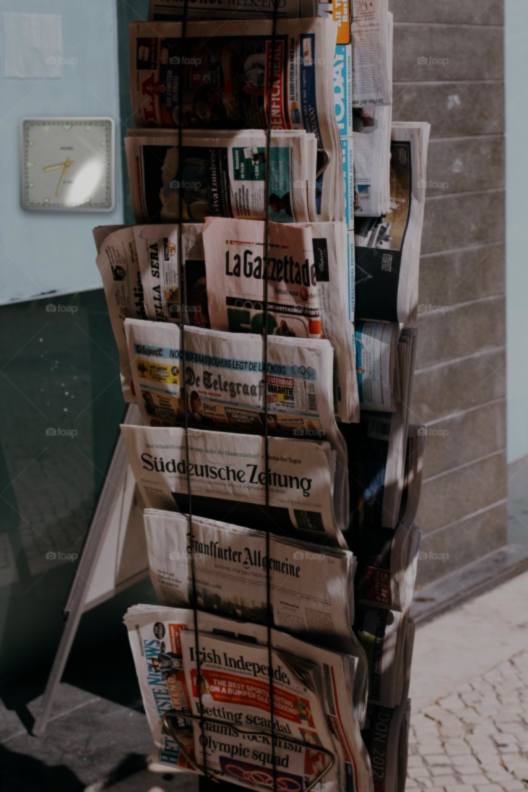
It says 8:33
